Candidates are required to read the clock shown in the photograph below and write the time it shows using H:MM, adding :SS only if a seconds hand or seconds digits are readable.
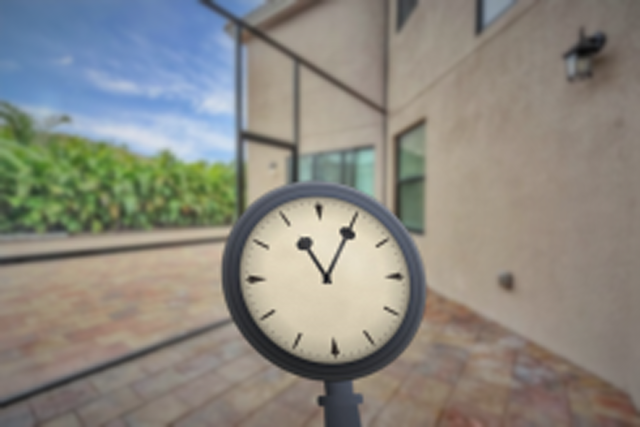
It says 11:05
